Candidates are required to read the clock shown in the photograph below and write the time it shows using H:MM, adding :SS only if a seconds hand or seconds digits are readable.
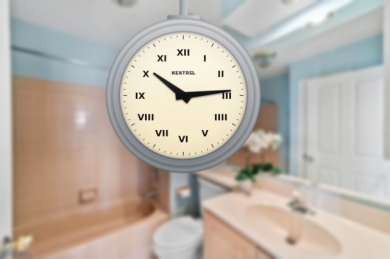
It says 10:14
